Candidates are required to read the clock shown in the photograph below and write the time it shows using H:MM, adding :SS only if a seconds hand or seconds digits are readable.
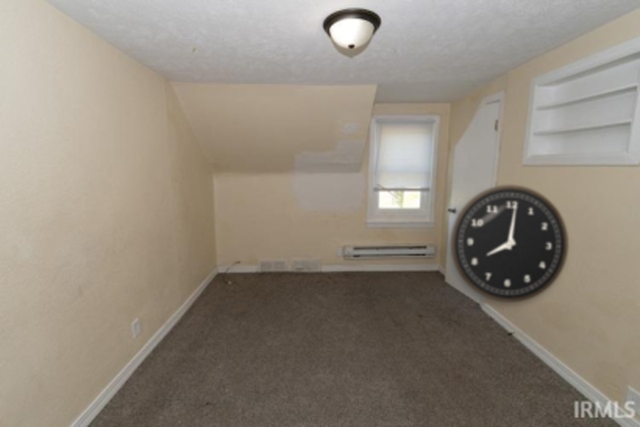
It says 8:01
